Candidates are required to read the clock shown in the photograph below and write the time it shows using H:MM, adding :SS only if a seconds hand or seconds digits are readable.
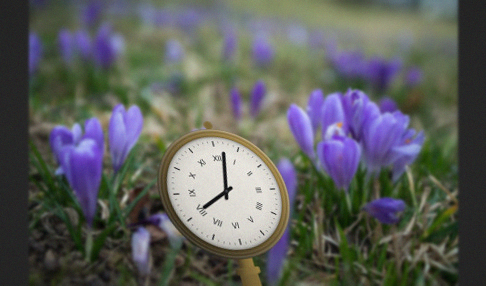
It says 8:02
